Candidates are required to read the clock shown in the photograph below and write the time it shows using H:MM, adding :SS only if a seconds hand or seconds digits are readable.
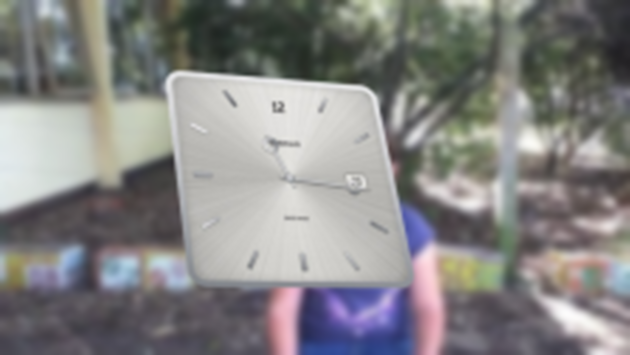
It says 11:16
